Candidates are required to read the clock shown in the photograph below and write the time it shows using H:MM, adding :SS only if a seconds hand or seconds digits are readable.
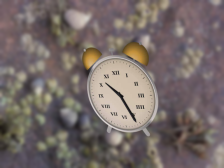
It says 10:26
